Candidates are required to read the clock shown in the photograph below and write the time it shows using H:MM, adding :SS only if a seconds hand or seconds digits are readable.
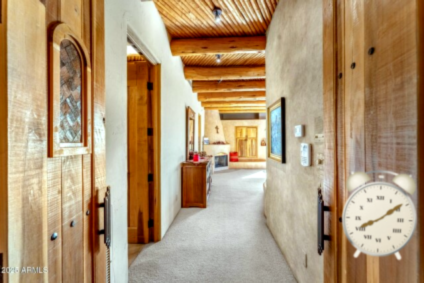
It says 8:09
